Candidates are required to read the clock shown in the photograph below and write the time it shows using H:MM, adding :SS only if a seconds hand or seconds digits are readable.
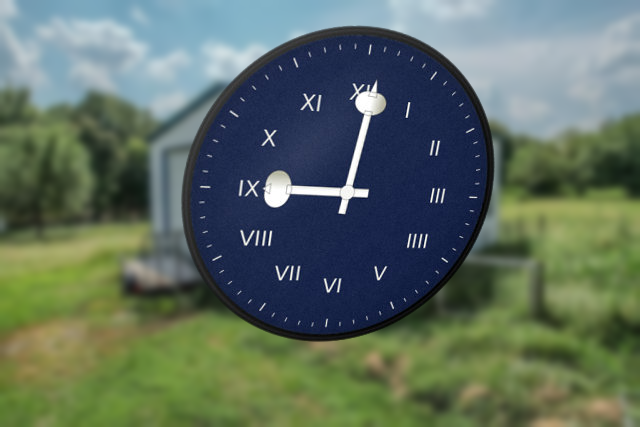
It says 9:01
